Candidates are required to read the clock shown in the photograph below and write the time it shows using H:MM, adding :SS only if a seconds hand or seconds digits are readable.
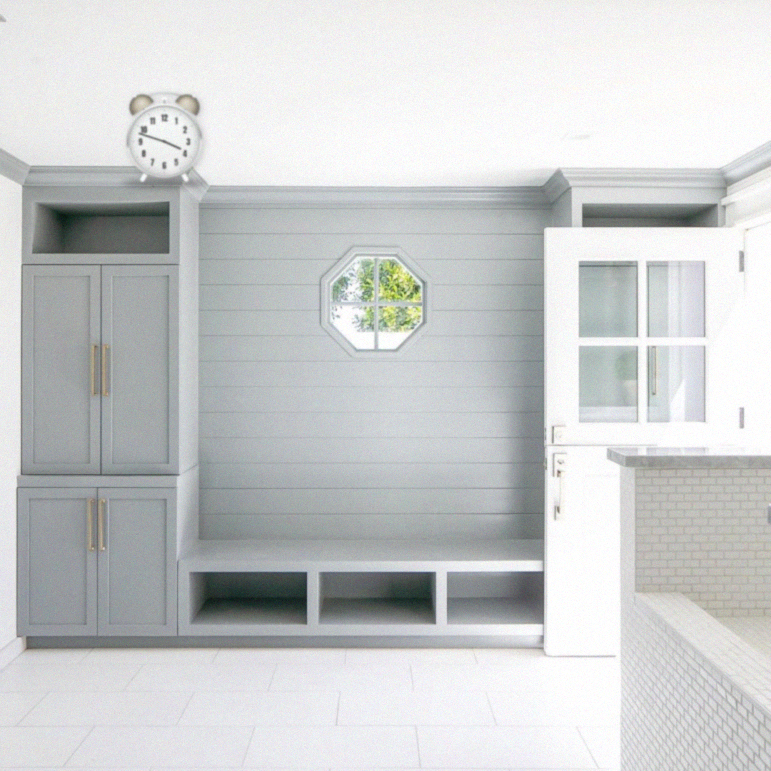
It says 3:48
